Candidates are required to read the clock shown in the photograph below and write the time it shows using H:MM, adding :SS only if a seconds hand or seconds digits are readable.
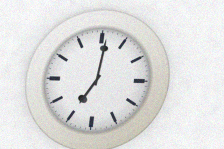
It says 7:01
